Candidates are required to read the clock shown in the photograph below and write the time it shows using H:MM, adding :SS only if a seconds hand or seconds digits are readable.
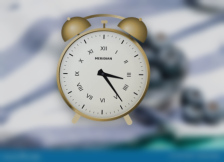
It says 3:24
